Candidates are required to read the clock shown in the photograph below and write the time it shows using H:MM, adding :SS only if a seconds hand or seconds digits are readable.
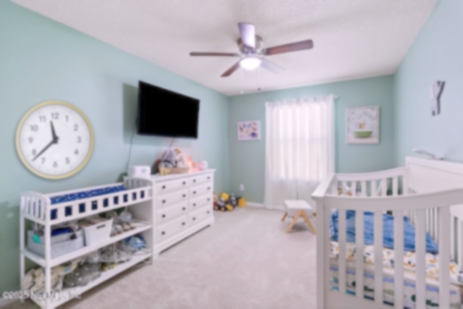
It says 11:38
